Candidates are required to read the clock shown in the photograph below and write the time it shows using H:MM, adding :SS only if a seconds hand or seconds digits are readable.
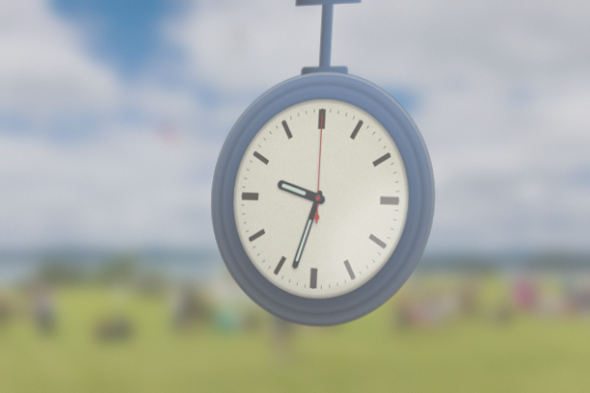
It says 9:33:00
